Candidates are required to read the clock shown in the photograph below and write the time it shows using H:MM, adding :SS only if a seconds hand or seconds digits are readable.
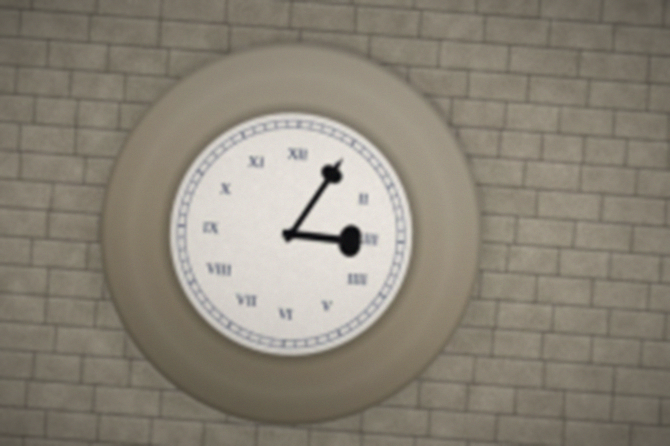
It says 3:05
